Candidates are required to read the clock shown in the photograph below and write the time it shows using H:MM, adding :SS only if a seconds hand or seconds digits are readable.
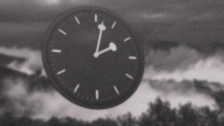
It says 2:02
